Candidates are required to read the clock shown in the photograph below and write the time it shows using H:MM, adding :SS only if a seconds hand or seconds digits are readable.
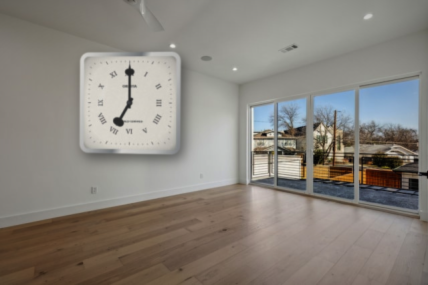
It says 7:00
